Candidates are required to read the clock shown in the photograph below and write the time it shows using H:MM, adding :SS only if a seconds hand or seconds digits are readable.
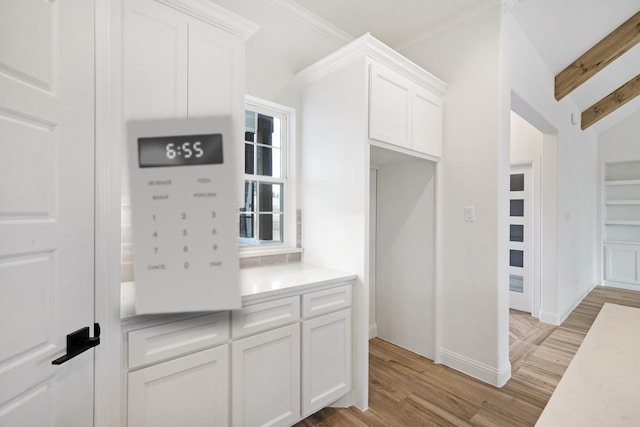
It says 6:55
